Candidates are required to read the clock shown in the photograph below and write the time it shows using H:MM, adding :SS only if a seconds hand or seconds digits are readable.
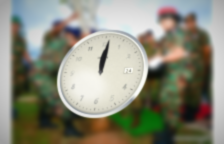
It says 12:01
